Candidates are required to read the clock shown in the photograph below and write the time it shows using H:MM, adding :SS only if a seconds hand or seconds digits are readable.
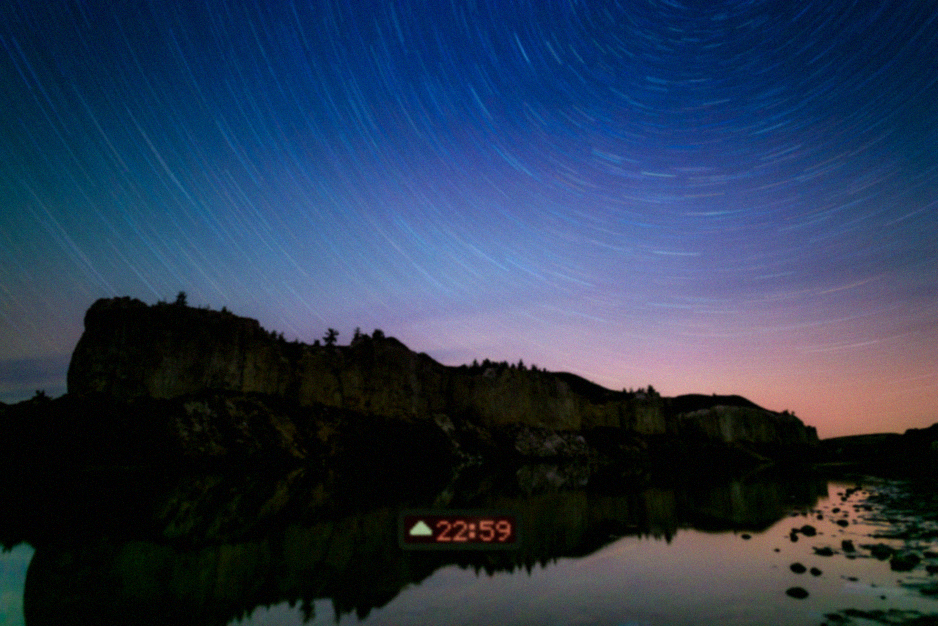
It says 22:59
